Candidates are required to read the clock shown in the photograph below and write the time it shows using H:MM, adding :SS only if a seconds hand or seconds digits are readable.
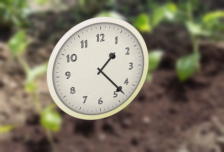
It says 1:23
